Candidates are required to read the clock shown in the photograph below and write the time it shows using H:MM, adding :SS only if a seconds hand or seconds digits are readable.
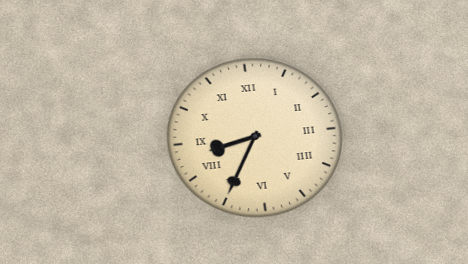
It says 8:35
